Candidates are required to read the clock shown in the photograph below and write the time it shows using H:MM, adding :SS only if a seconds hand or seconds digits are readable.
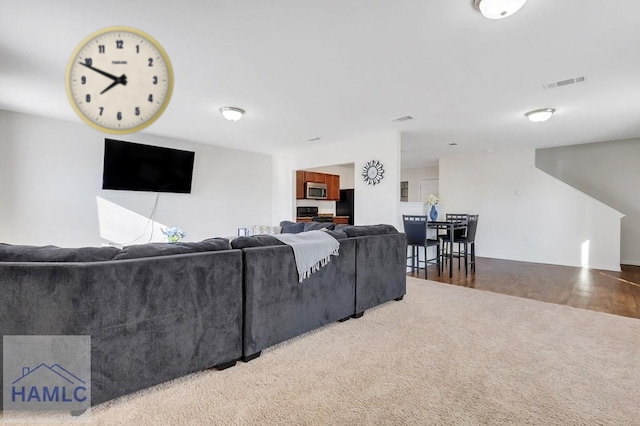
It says 7:49
